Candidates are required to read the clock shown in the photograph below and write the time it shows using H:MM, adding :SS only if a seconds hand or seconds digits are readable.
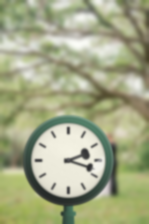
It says 2:18
